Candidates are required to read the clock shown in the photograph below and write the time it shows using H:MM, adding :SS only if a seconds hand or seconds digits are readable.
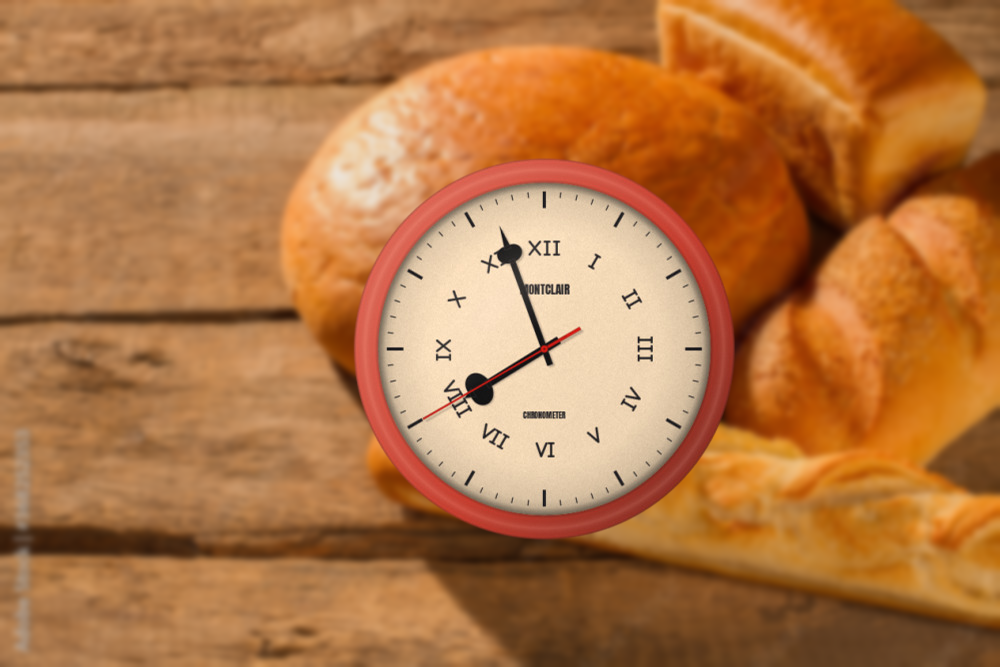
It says 7:56:40
